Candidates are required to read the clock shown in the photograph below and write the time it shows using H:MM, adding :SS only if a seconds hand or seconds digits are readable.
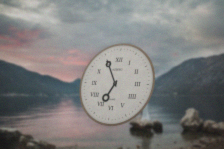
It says 6:55
